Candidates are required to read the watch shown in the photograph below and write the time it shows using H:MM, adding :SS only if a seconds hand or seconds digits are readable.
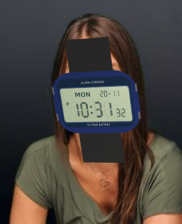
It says 10:31:32
